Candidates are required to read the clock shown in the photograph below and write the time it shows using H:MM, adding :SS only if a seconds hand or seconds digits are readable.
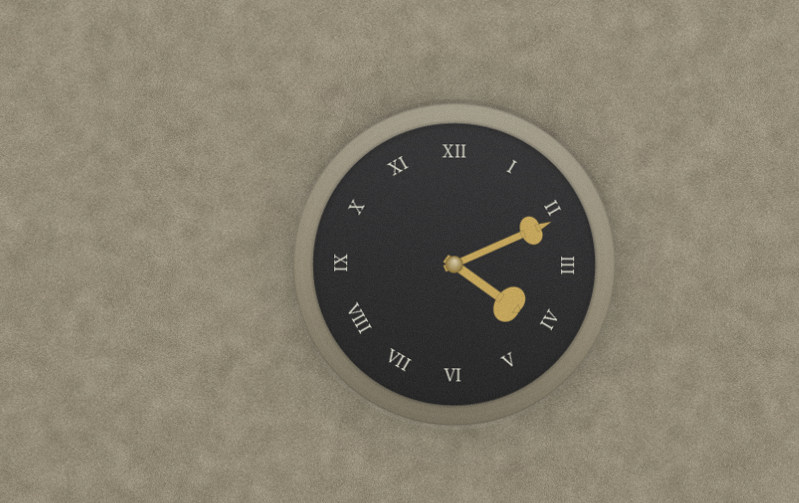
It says 4:11
